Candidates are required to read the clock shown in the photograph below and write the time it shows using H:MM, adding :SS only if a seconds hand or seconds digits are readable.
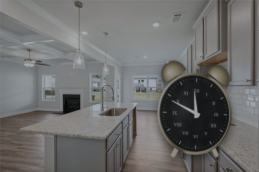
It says 11:49
